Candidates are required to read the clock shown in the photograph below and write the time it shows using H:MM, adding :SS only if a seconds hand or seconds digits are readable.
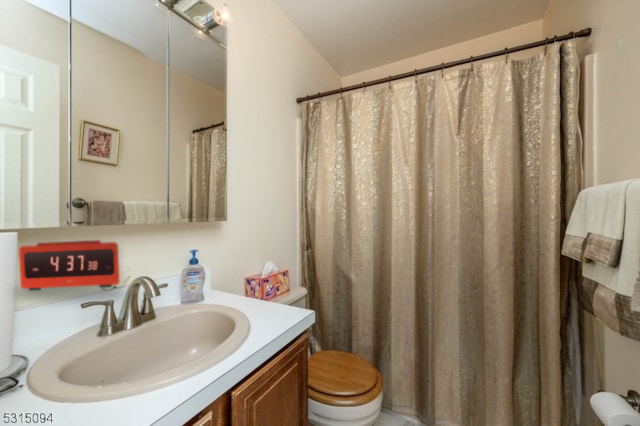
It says 4:37
